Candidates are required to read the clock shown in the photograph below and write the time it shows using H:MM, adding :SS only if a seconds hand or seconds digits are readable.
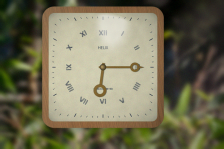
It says 6:15
